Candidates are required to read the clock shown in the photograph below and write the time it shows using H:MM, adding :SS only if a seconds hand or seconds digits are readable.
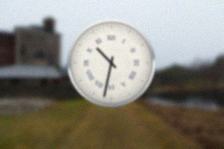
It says 10:32
